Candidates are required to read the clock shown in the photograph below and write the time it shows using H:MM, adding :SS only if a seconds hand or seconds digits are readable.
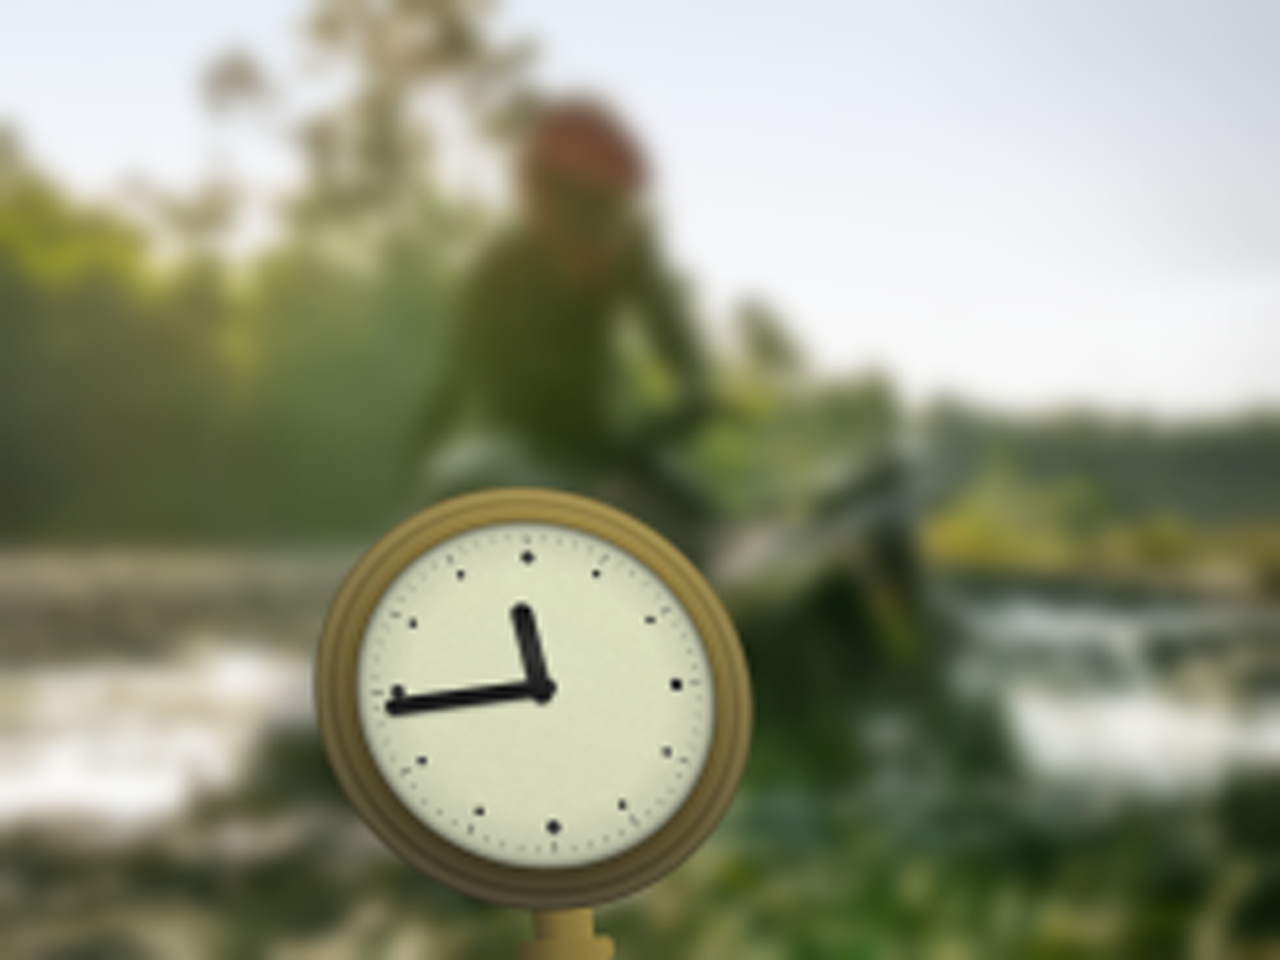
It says 11:44
